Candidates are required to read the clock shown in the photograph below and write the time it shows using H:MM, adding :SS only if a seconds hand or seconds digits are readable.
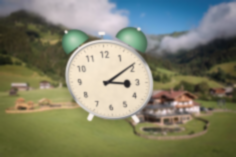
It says 3:09
